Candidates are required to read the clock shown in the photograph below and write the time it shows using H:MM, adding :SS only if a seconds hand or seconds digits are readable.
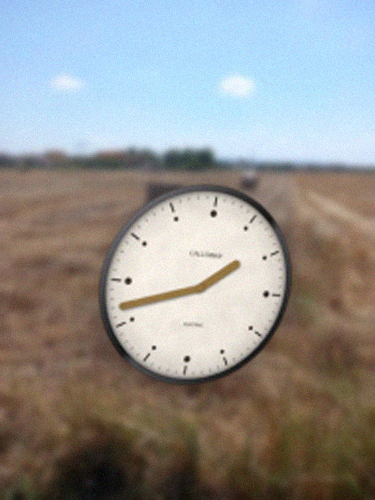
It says 1:42
